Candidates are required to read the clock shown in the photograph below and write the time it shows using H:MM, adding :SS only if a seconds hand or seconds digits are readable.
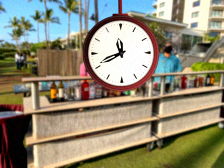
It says 11:41
